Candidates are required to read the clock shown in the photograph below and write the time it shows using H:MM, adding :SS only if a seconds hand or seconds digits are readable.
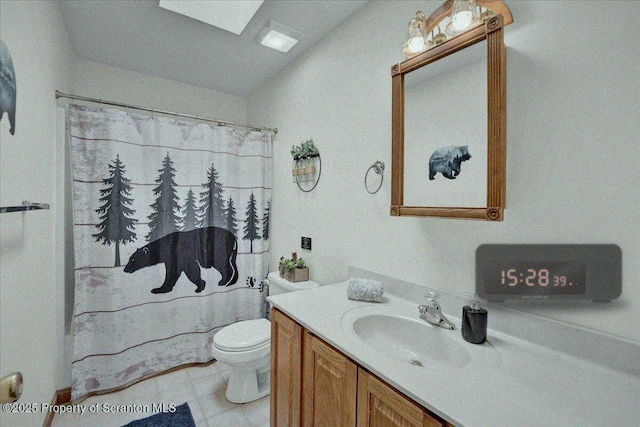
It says 15:28:39
